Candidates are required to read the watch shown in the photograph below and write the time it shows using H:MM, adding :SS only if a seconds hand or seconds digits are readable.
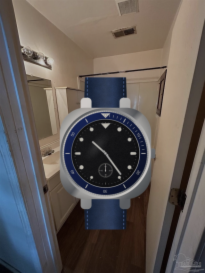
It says 10:24
